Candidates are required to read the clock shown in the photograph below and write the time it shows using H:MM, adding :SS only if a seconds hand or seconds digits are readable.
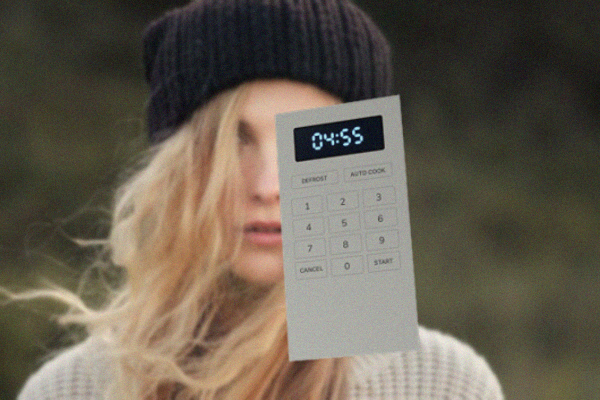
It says 4:55
